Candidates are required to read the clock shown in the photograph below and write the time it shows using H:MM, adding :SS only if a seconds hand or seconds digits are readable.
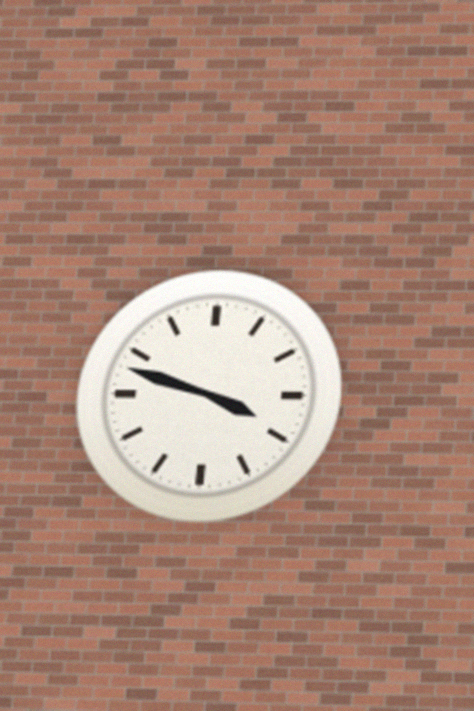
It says 3:48
